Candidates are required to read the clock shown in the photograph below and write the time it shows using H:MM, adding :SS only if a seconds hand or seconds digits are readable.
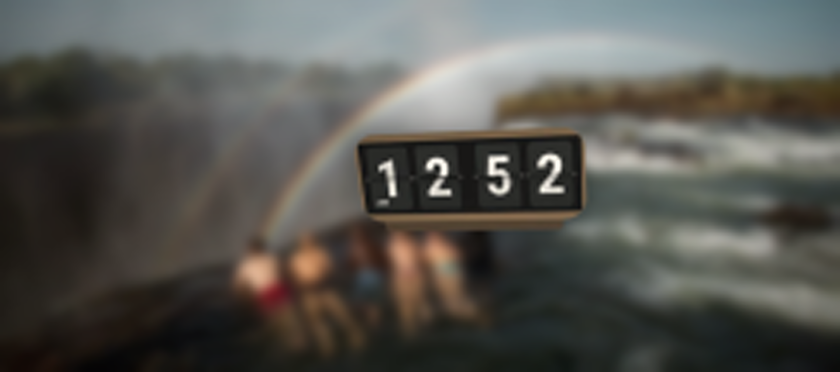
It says 12:52
